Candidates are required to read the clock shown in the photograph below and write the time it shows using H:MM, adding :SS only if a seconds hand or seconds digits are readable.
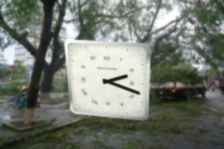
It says 2:18
